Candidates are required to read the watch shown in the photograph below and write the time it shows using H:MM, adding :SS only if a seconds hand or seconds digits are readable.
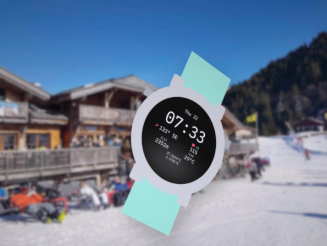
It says 7:33
